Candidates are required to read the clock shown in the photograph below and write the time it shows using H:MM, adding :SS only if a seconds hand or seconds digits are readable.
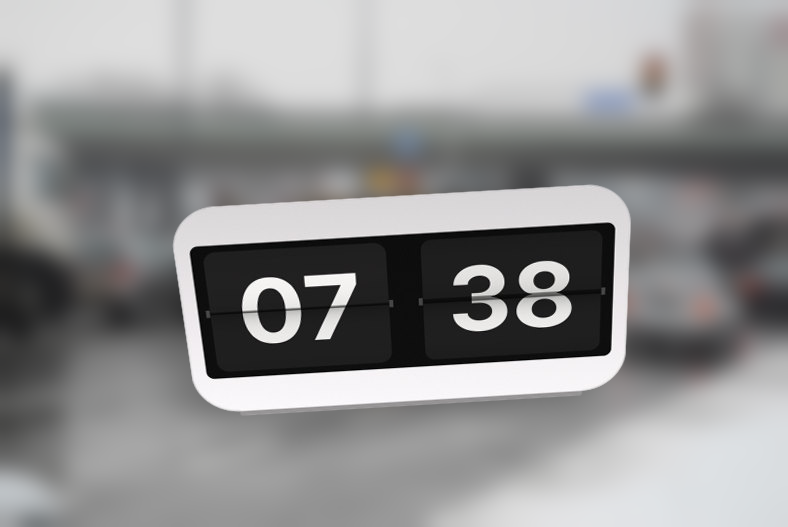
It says 7:38
